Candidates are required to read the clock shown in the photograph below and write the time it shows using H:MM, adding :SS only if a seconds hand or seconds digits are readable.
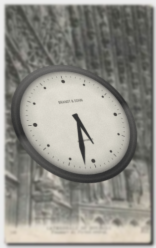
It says 5:32
